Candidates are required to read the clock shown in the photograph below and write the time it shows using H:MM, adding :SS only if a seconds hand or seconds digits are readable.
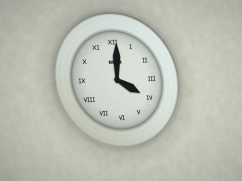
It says 4:01
